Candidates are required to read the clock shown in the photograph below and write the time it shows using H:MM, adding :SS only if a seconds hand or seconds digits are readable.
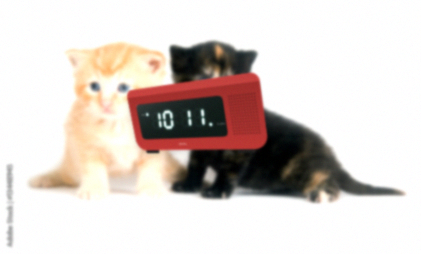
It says 10:11
